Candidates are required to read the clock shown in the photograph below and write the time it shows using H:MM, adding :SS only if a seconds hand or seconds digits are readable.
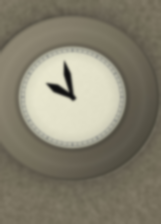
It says 9:58
